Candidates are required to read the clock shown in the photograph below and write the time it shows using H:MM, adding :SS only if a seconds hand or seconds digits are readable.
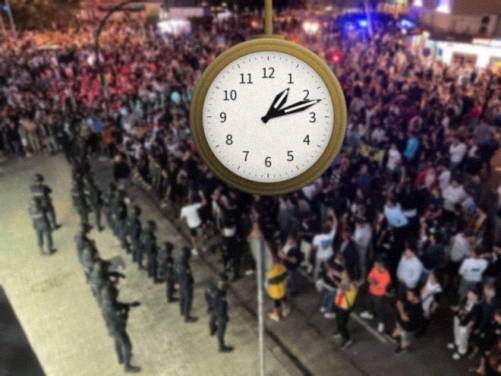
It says 1:12
